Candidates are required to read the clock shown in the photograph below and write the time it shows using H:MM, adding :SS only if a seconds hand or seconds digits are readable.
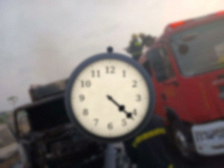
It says 4:22
